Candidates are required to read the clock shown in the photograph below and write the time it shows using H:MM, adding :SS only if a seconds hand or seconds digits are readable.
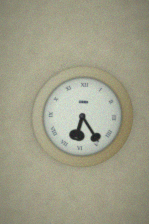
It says 6:24
